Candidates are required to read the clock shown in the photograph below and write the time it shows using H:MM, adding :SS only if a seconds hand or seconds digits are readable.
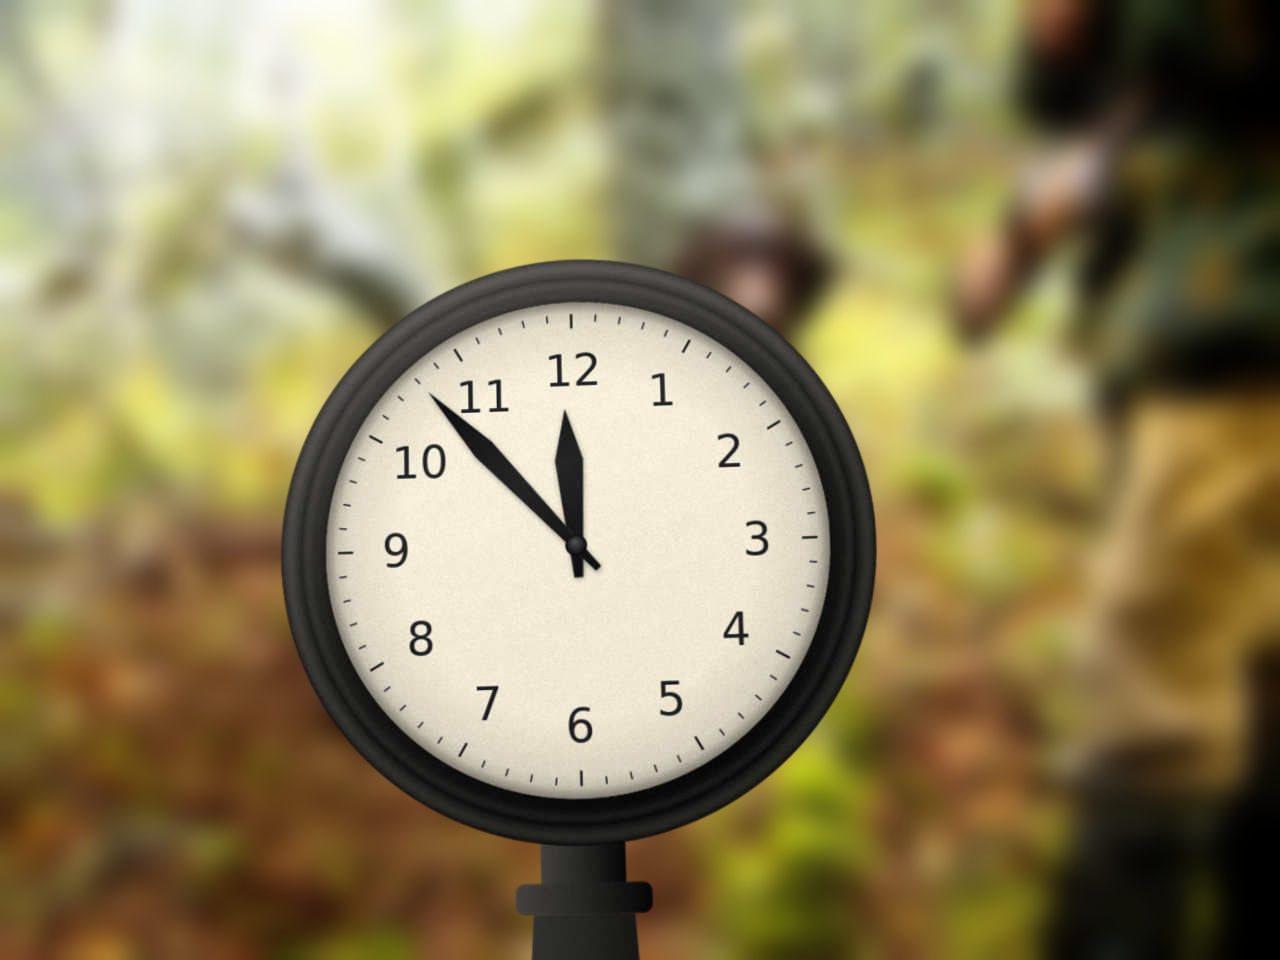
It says 11:53
